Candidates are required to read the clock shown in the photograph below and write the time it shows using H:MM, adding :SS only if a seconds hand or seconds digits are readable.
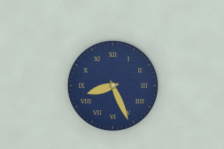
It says 8:26
